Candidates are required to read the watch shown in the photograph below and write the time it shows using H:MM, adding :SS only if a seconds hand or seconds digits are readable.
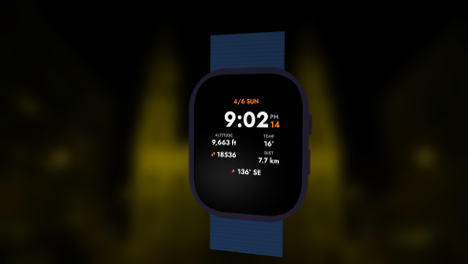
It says 9:02:14
